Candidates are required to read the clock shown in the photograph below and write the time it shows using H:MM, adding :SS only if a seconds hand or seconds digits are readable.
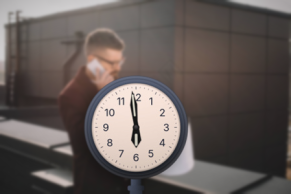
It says 5:59
